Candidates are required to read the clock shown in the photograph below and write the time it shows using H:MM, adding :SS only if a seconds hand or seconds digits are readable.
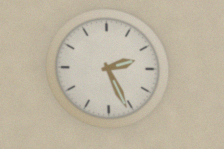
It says 2:26
